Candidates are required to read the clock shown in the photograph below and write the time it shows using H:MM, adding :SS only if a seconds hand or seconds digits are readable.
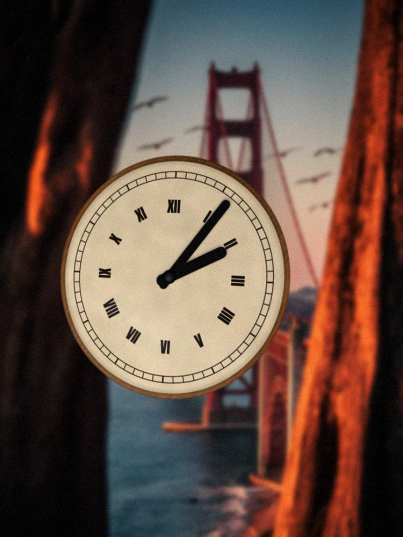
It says 2:06
